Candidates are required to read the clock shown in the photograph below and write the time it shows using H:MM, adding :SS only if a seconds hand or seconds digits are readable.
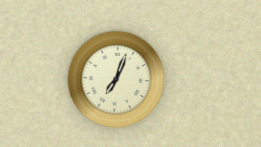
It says 7:03
